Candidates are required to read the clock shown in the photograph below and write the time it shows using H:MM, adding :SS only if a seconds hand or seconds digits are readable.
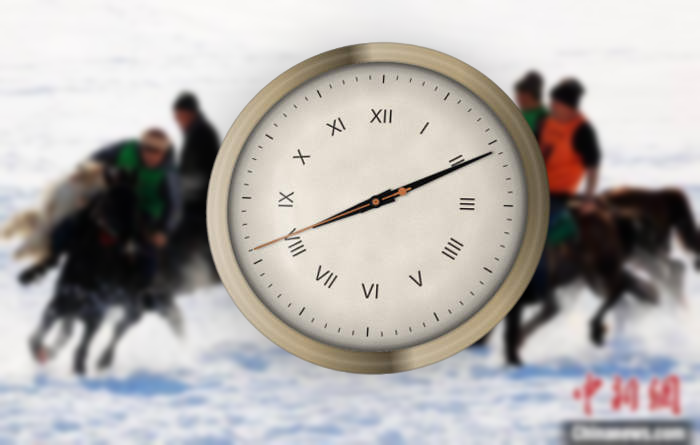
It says 8:10:41
